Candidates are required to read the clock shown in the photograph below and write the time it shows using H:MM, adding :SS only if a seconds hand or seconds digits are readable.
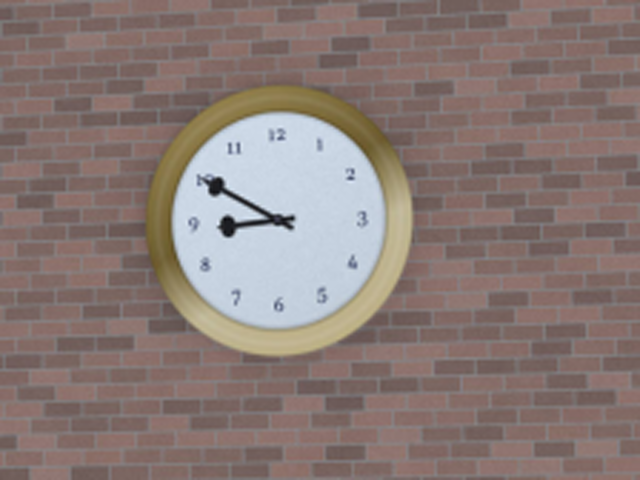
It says 8:50
